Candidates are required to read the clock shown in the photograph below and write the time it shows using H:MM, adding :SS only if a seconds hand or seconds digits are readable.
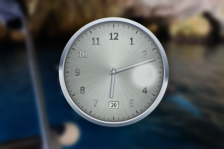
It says 6:12
